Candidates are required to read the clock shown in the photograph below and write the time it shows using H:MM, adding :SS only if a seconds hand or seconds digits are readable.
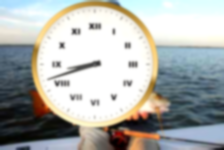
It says 8:42
